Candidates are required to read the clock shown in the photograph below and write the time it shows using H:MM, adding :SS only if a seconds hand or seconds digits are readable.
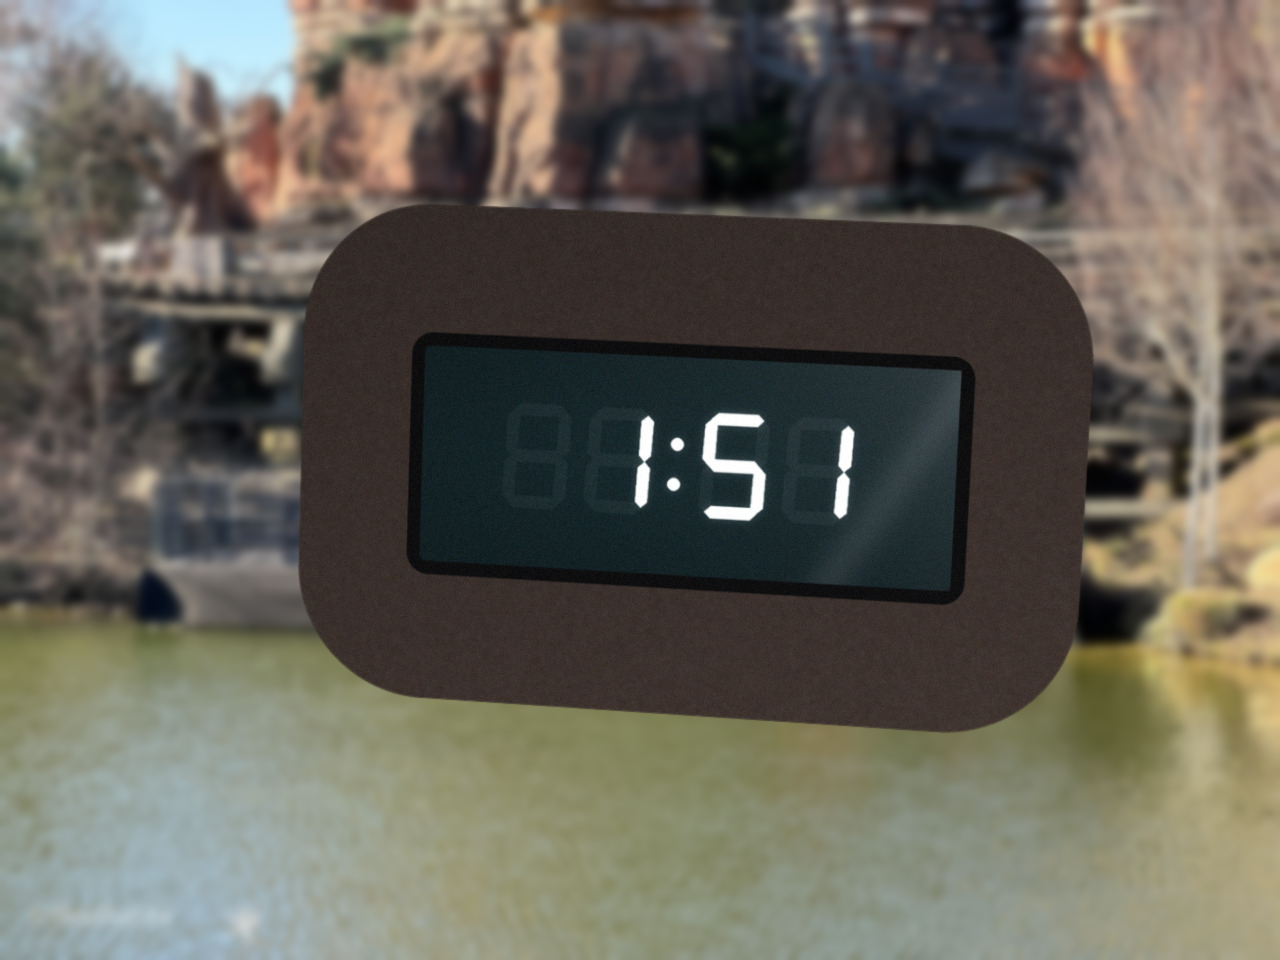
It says 1:51
